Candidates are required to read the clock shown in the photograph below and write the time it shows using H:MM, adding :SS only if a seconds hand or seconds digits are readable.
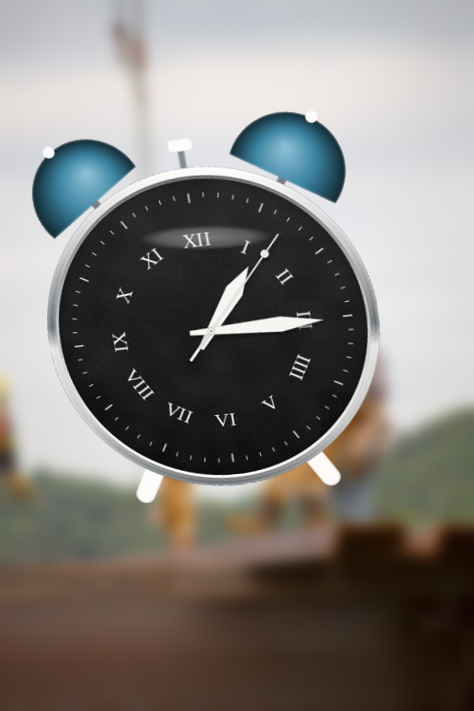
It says 1:15:07
